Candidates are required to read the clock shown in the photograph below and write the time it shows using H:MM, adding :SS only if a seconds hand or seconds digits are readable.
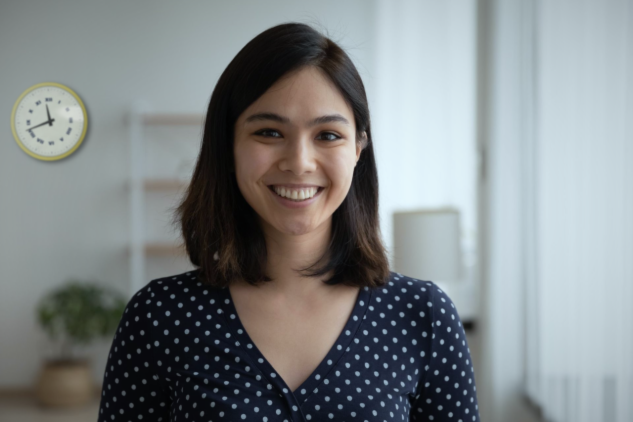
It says 11:42
